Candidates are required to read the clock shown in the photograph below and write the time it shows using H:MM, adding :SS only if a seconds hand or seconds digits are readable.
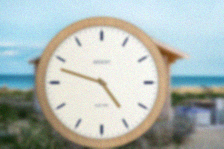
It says 4:48
